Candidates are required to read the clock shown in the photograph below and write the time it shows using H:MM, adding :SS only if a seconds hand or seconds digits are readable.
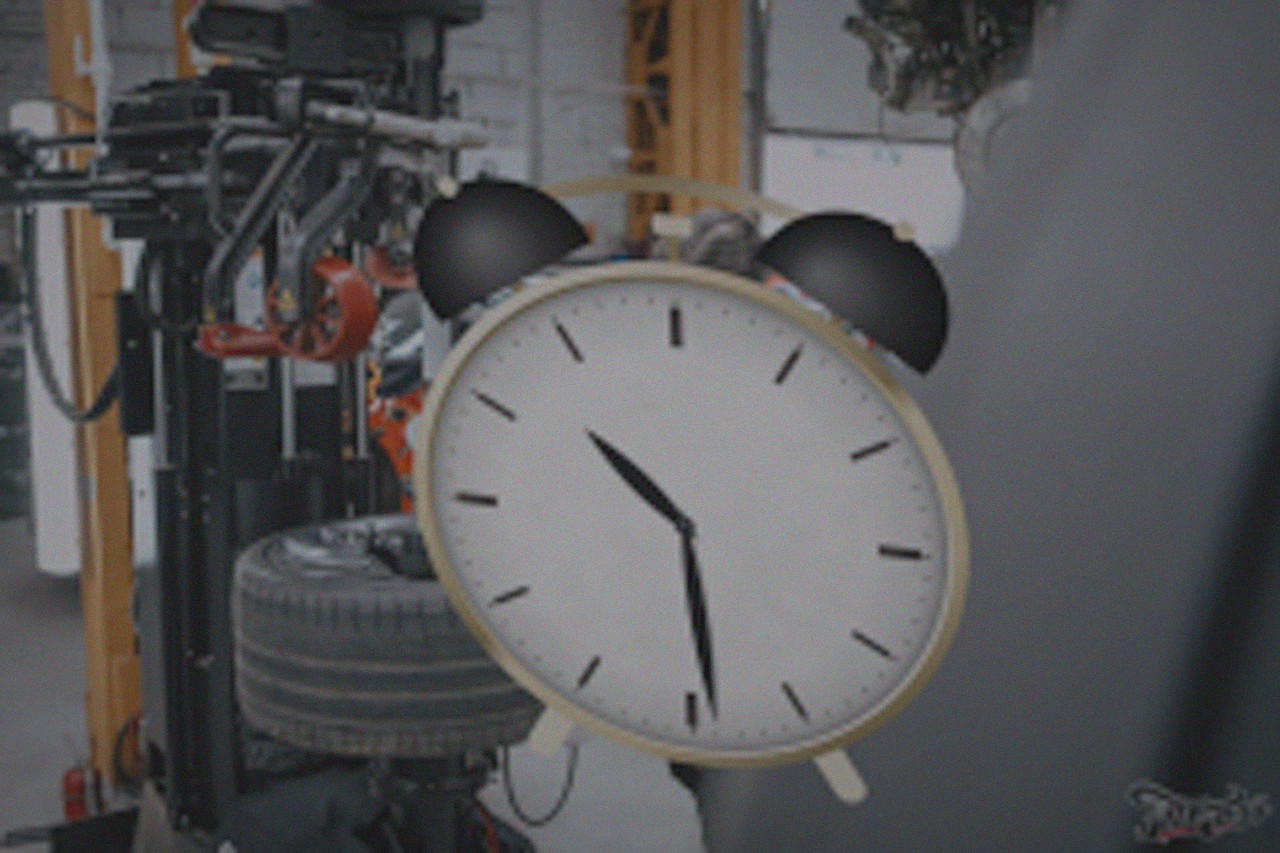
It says 10:29
